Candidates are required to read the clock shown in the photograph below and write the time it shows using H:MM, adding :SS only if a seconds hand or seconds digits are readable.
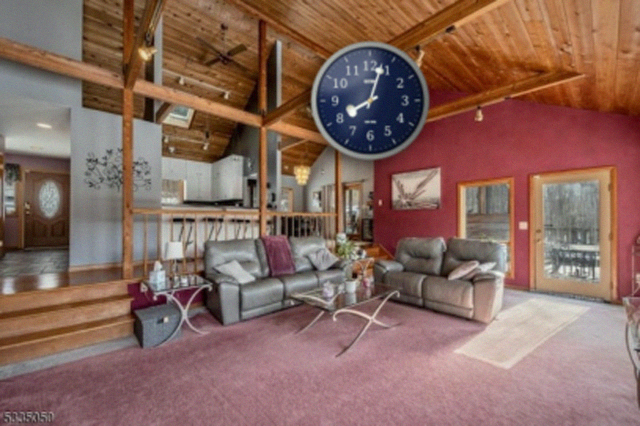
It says 8:03
